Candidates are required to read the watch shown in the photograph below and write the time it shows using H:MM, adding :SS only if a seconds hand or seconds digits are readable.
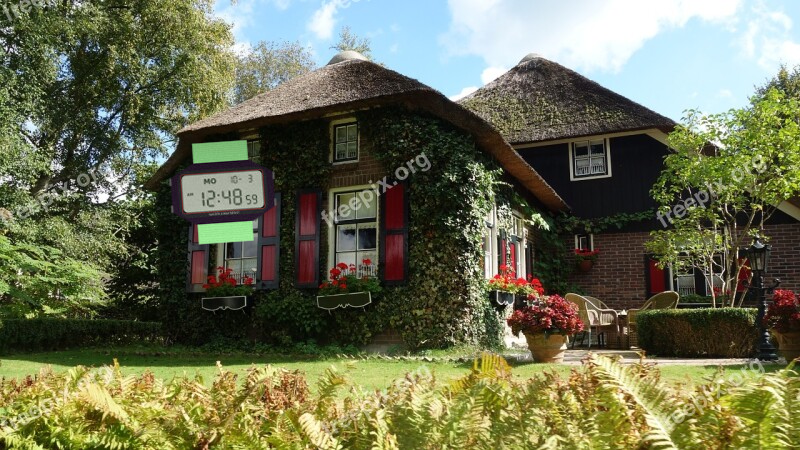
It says 12:48:59
